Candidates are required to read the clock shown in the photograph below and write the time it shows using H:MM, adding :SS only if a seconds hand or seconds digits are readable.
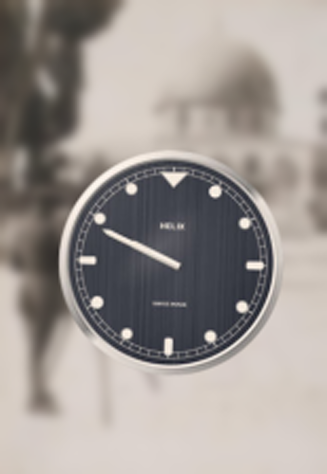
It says 9:49
